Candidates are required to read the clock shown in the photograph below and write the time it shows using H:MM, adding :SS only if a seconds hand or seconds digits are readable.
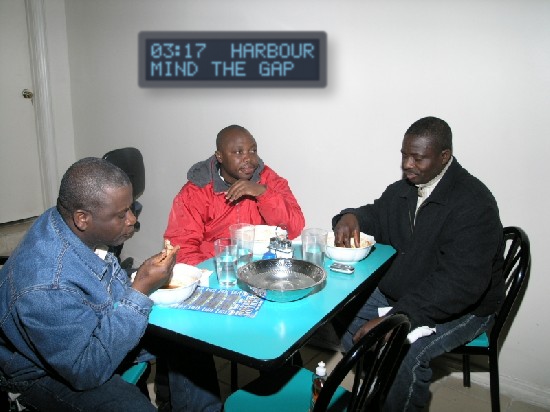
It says 3:17
